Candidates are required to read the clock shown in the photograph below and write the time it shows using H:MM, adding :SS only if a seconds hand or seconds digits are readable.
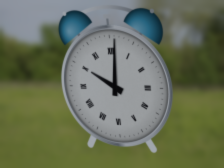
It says 10:01
